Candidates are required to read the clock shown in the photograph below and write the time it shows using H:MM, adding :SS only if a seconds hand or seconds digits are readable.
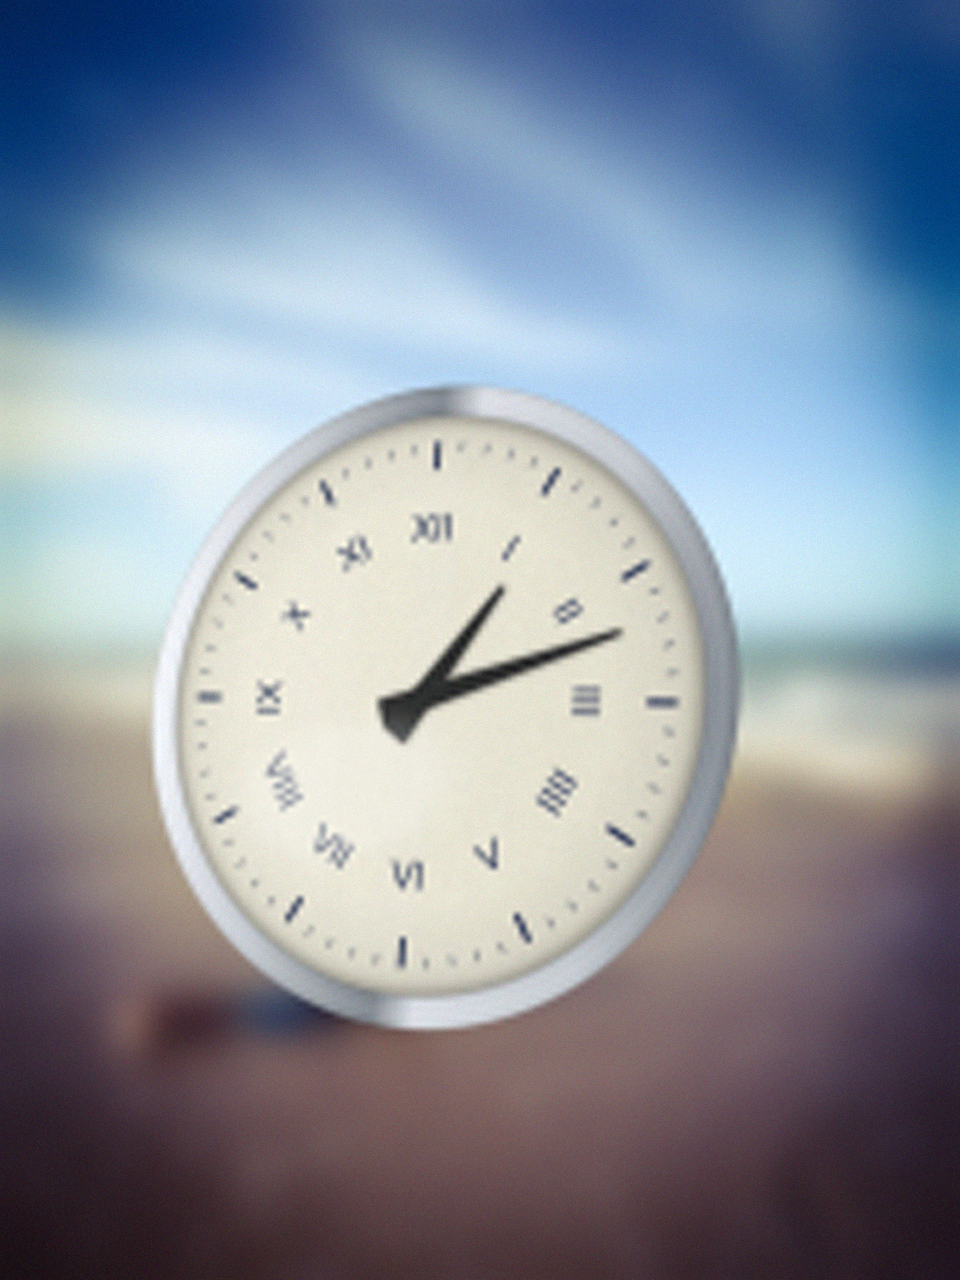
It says 1:12
